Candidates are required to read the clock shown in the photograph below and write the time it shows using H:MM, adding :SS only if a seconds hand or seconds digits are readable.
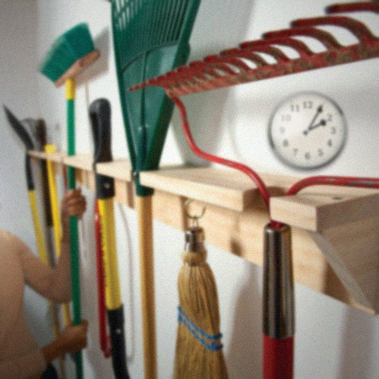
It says 2:05
